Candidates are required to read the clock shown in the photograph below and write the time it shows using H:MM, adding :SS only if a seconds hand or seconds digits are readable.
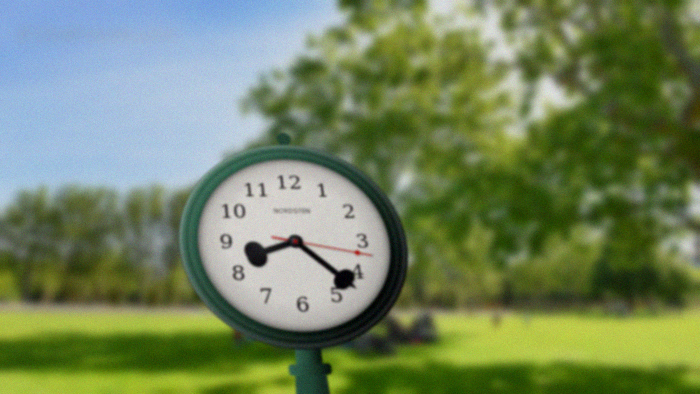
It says 8:22:17
